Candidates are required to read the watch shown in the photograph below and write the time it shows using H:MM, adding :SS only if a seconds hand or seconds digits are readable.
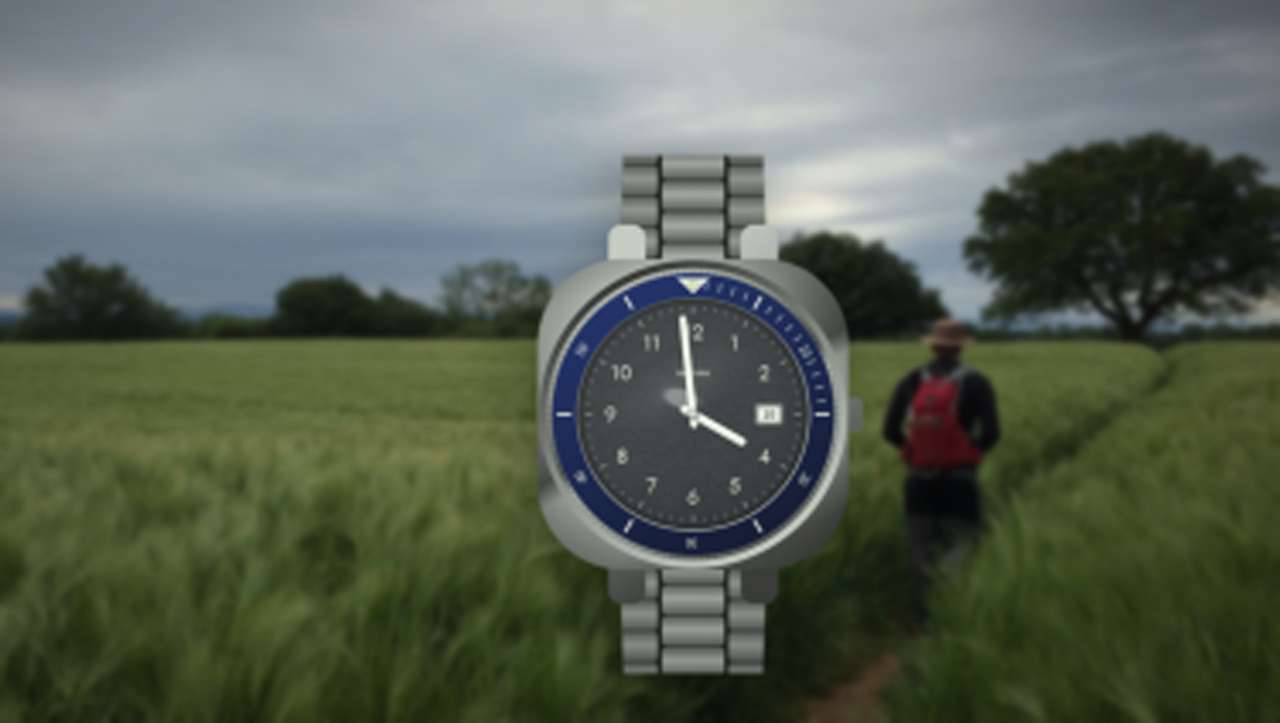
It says 3:59
